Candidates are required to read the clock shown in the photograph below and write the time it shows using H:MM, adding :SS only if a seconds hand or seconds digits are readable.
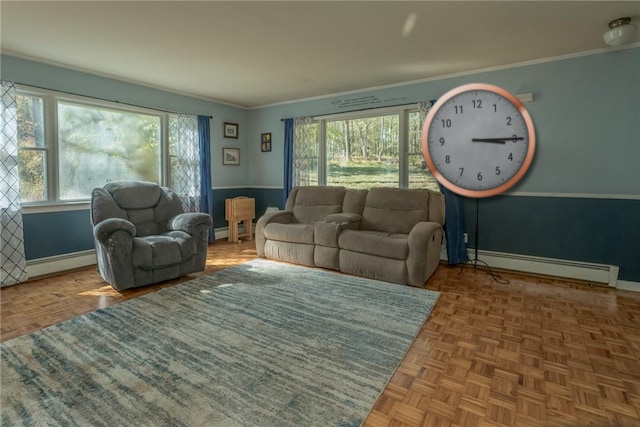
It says 3:15
